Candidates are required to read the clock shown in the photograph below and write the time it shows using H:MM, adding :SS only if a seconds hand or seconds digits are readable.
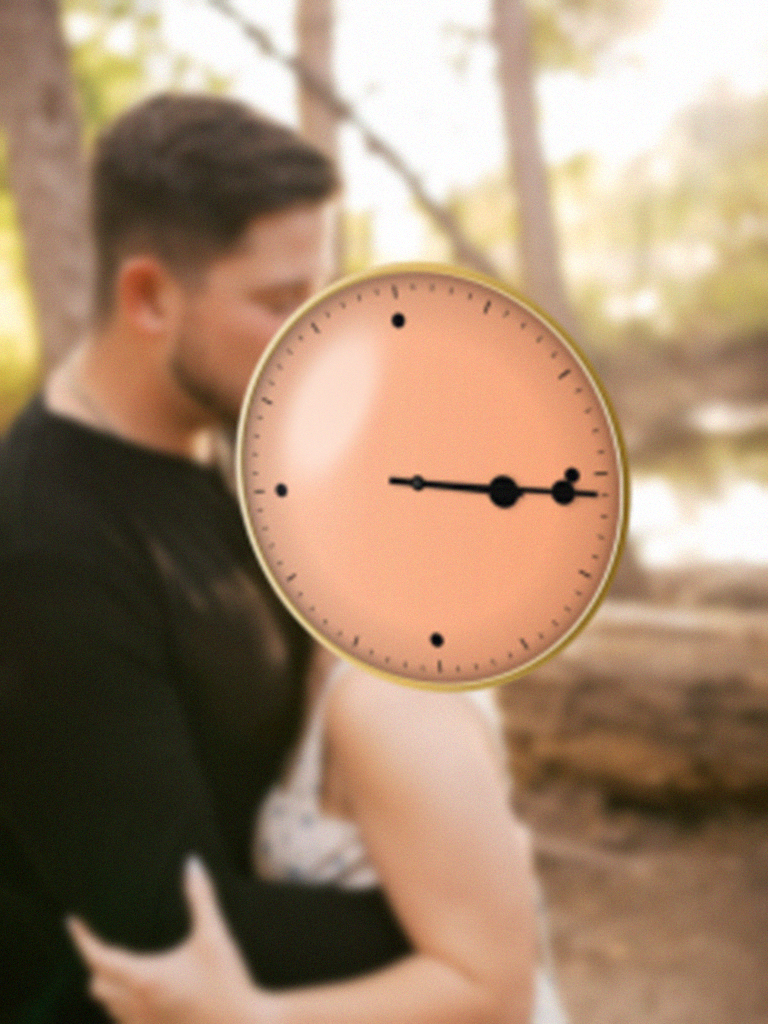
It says 3:16
